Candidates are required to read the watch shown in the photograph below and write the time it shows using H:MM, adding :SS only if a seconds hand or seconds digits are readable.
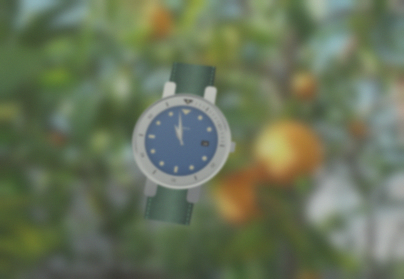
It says 10:58
